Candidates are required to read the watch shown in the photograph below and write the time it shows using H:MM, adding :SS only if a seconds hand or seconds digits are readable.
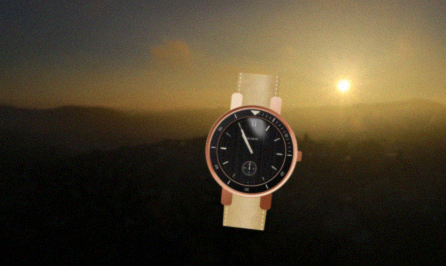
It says 10:55
